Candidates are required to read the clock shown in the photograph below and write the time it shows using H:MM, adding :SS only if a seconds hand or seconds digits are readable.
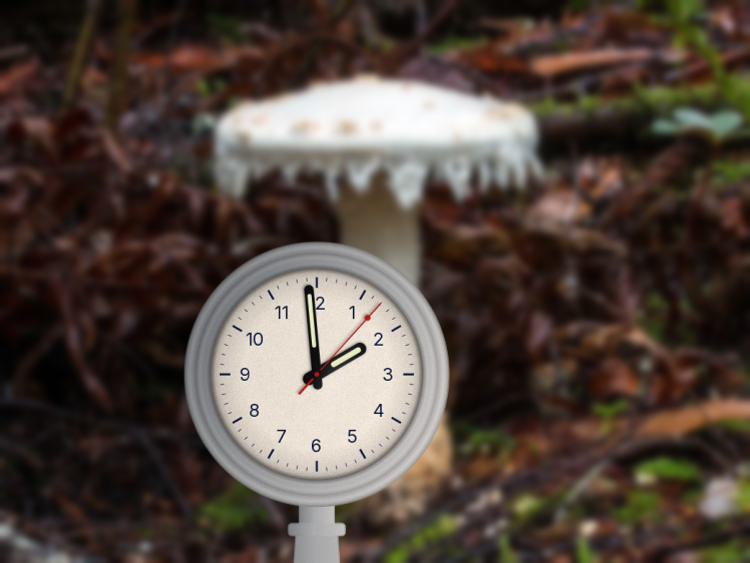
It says 1:59:07
